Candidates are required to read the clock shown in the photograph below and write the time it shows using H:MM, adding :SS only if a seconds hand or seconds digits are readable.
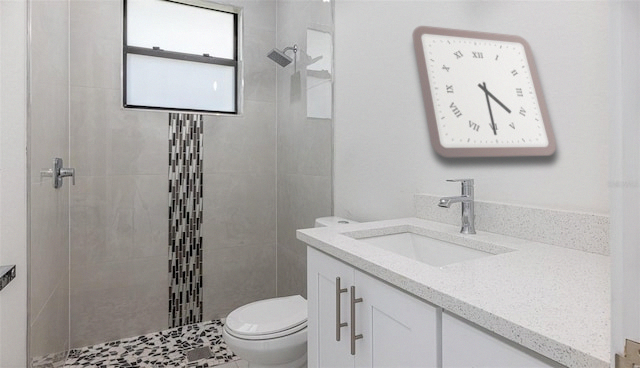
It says 4:30
